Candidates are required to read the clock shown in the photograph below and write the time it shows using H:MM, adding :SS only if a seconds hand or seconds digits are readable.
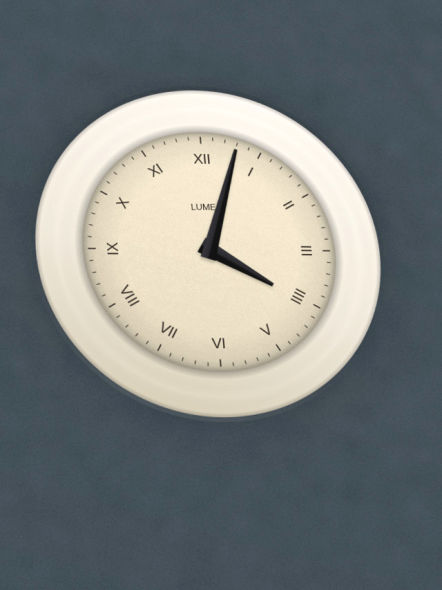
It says 4:03
